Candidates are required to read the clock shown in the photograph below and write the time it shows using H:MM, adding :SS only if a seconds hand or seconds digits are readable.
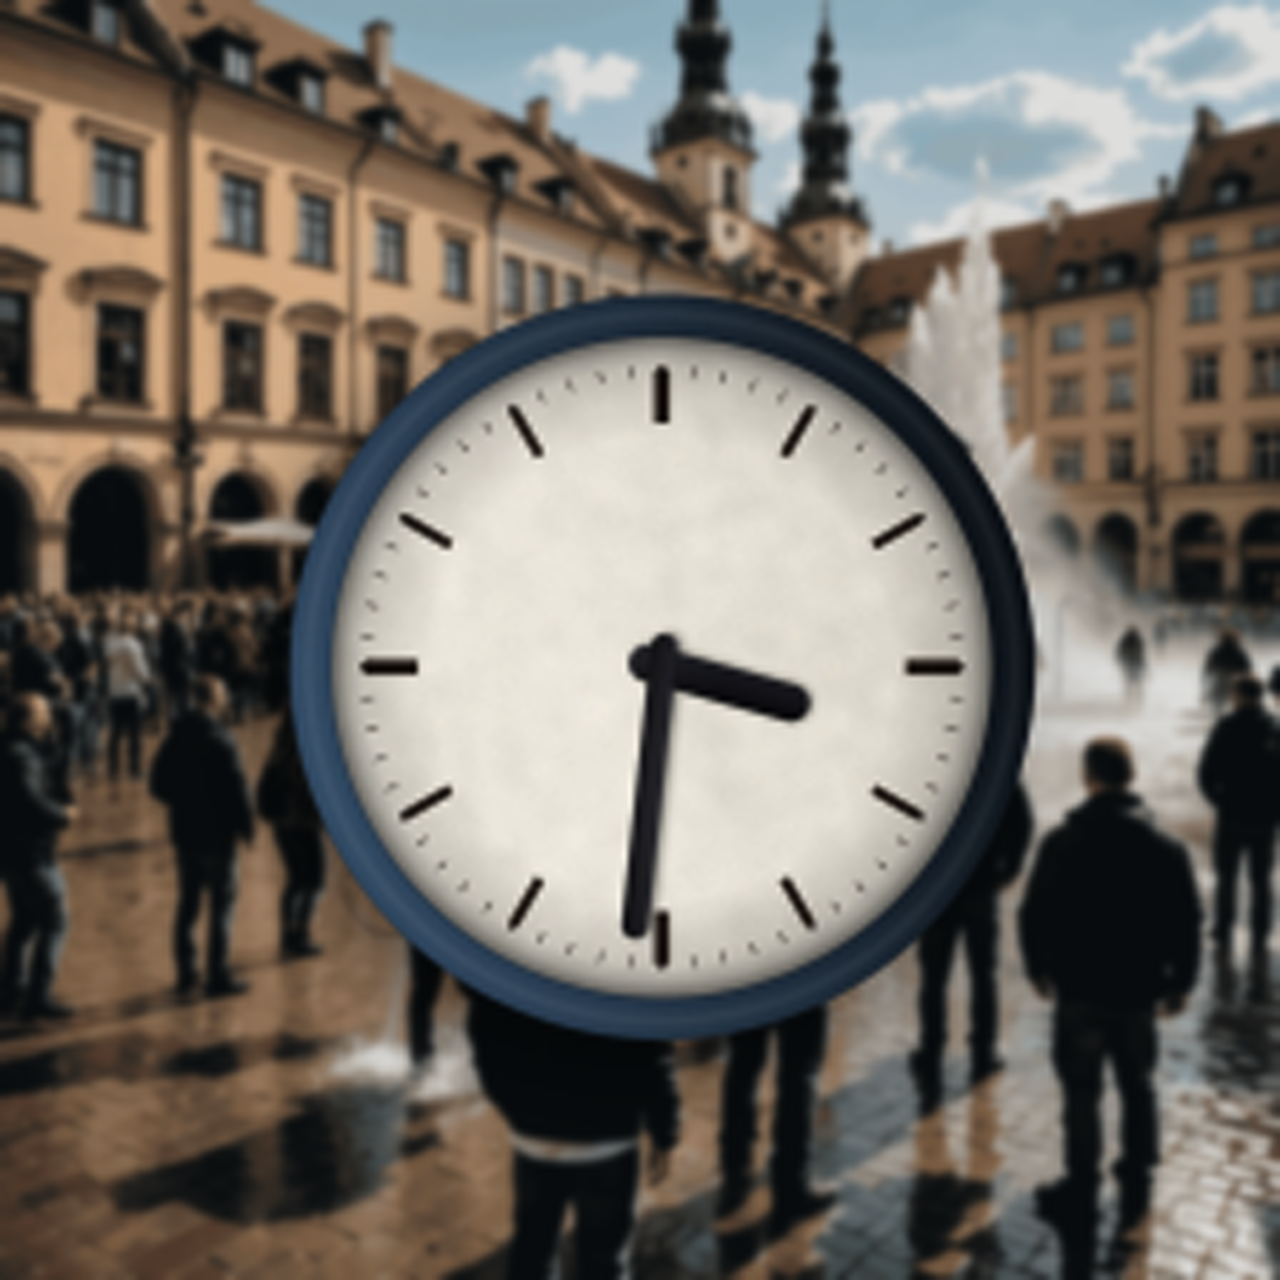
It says 3:31
